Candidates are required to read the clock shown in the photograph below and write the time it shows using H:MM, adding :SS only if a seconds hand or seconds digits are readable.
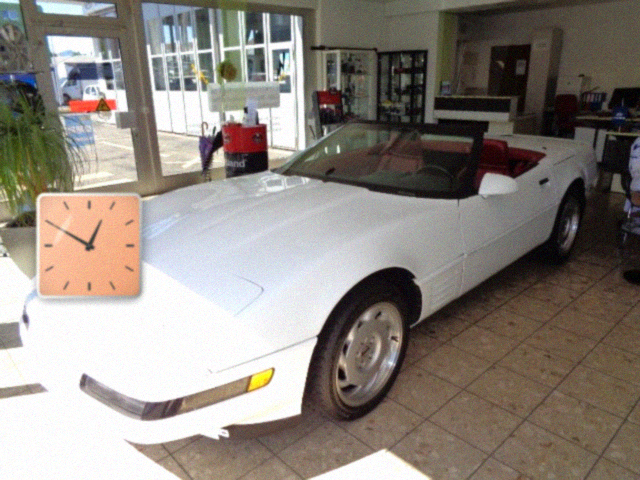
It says 12:50
